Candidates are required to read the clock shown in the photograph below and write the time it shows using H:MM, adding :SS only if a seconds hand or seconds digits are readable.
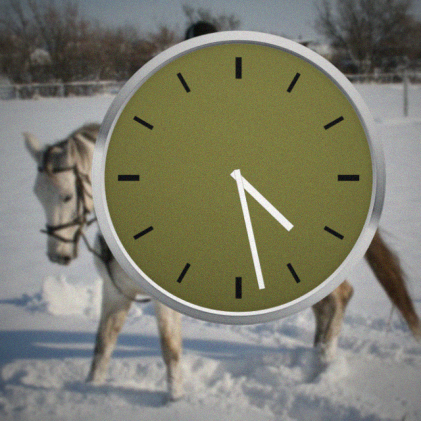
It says 4:28
